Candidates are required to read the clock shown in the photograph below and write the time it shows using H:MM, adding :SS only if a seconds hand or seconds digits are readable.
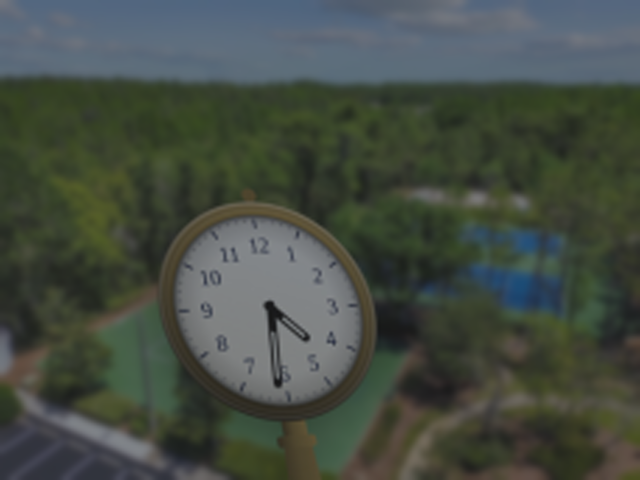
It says 4:31
